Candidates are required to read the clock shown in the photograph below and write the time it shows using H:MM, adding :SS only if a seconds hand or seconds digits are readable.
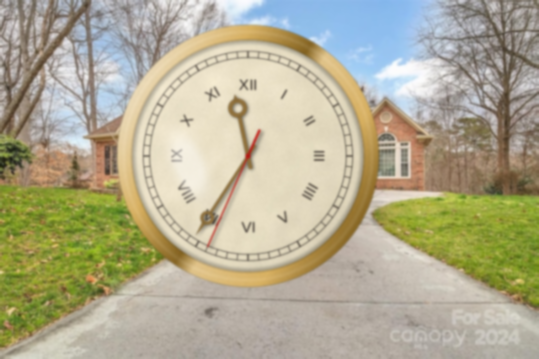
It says 11:35:34
